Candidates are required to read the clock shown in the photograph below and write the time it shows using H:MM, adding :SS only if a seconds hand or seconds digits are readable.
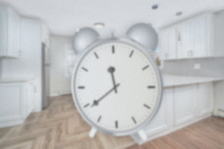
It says 11:39
